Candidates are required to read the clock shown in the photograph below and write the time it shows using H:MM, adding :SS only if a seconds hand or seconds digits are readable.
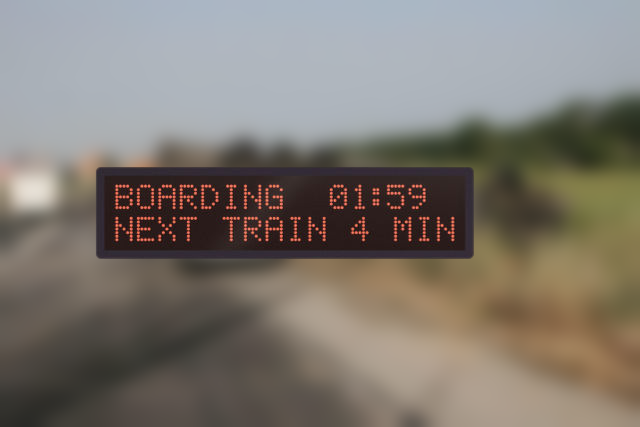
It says 1:59
